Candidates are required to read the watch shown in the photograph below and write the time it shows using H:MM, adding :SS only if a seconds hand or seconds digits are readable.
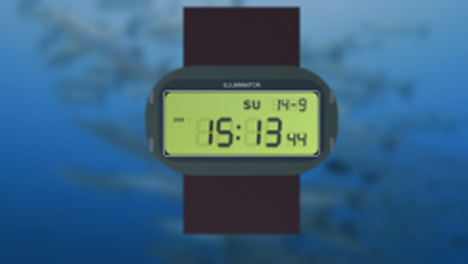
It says 15:13:44
